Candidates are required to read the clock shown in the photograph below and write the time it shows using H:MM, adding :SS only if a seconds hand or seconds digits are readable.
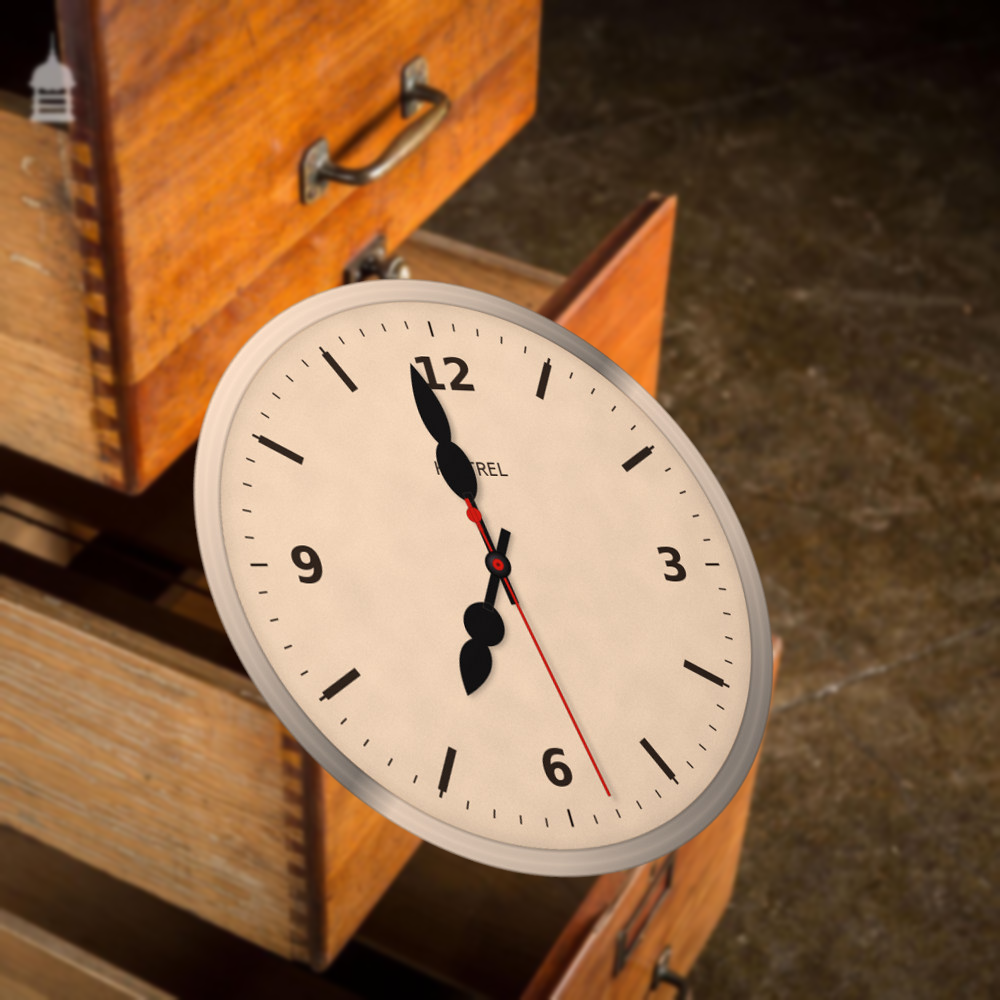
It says 6:58:28
